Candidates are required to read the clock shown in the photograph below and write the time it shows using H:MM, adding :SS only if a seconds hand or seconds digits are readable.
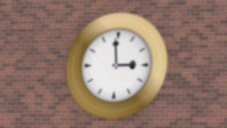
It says 2:59
